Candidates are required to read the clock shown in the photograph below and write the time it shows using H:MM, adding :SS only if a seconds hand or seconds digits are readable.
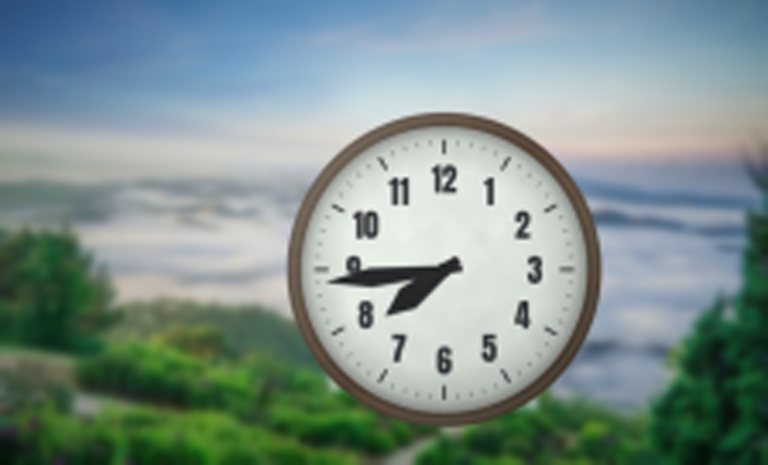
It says 7:44
